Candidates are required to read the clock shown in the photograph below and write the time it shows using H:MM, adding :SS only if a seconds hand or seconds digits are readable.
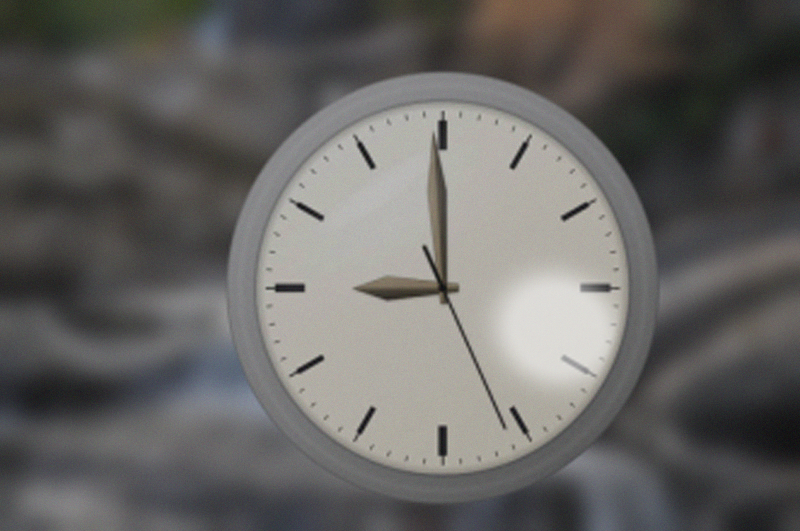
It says 8:59:26
